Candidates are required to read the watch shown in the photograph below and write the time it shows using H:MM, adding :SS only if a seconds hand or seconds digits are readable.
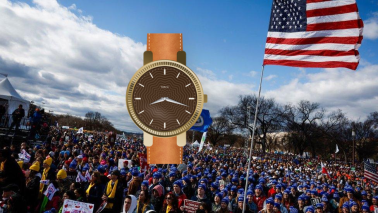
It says 8:18
